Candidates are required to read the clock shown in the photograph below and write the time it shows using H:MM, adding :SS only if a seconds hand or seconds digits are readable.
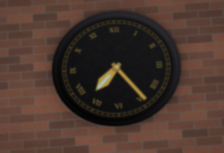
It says 7:24
